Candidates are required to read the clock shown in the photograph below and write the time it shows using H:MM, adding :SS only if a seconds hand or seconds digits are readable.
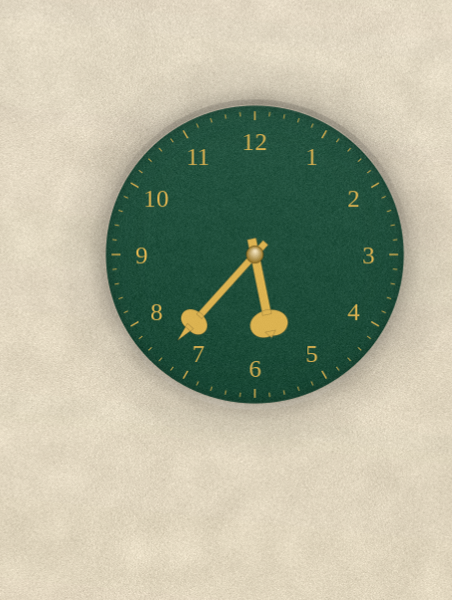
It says 5:37
